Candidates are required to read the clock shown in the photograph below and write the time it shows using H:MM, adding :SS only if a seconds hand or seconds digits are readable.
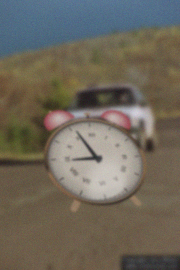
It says 8:56
